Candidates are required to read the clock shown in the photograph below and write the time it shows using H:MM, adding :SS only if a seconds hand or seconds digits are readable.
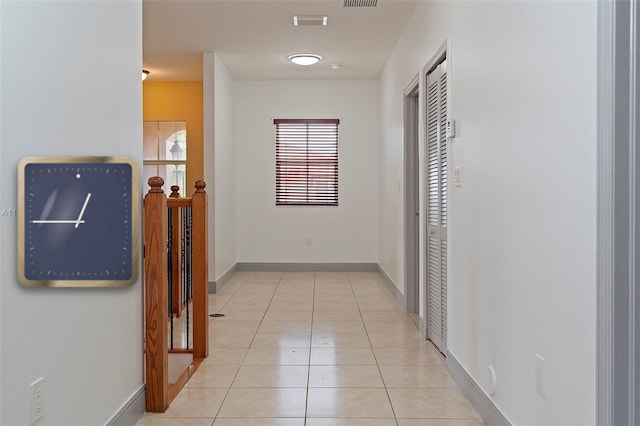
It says 12:45
